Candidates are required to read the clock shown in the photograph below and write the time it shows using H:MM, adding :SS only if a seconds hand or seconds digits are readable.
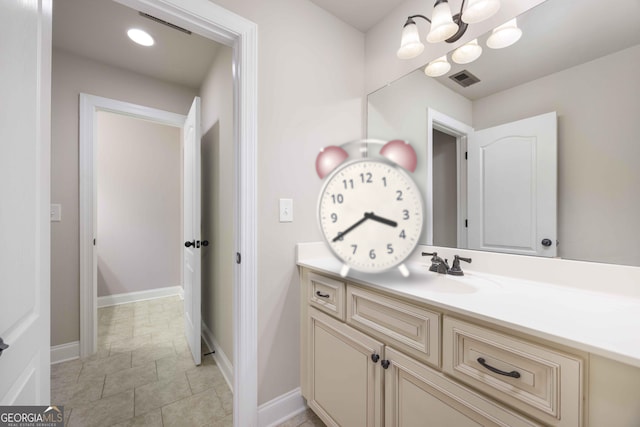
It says 3:40
